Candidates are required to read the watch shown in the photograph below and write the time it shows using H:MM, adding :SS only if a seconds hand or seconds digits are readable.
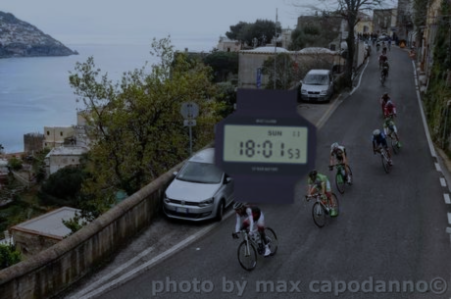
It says 18:01
